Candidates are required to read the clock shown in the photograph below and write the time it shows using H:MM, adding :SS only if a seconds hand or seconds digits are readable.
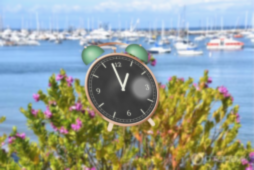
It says 12:58
